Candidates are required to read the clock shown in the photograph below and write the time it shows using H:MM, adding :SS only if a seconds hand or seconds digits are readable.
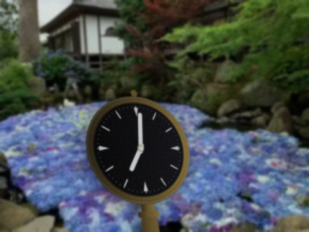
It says 7:01
